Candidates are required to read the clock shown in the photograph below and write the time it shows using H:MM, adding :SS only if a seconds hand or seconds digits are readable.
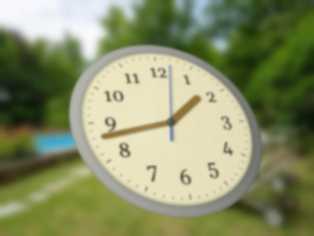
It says 1:43:02
